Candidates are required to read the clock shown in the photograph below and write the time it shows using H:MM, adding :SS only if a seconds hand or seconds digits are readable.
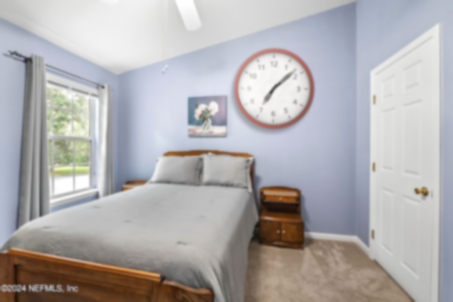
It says 7:08
